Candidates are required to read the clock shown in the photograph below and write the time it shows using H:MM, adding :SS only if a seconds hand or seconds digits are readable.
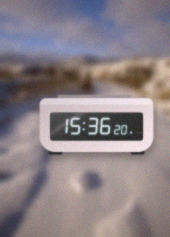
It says 15:36:20
